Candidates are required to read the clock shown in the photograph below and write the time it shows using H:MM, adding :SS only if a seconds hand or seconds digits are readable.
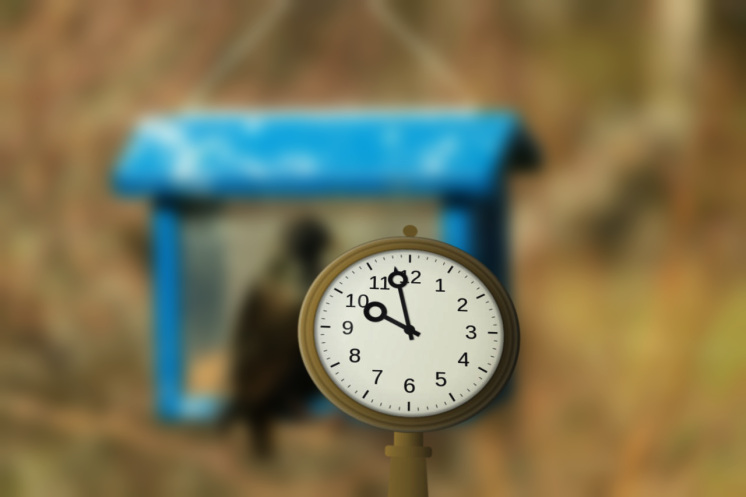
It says 9:58
